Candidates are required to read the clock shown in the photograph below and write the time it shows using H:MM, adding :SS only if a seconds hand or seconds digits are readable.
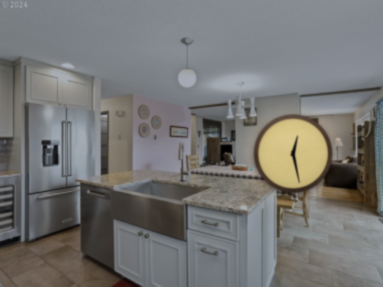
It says 12:28
